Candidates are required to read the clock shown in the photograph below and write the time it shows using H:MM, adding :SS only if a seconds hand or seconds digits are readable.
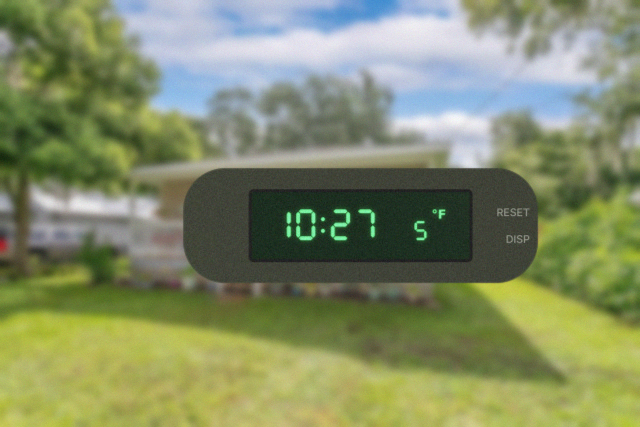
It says 10:27
